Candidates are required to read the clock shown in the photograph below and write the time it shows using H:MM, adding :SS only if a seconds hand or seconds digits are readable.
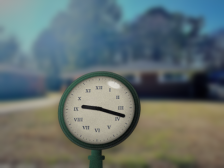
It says 9:18
